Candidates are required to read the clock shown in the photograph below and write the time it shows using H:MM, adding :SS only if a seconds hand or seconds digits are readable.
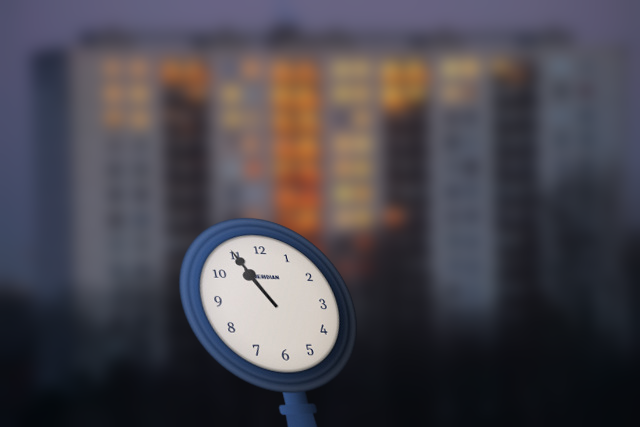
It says 10:55
